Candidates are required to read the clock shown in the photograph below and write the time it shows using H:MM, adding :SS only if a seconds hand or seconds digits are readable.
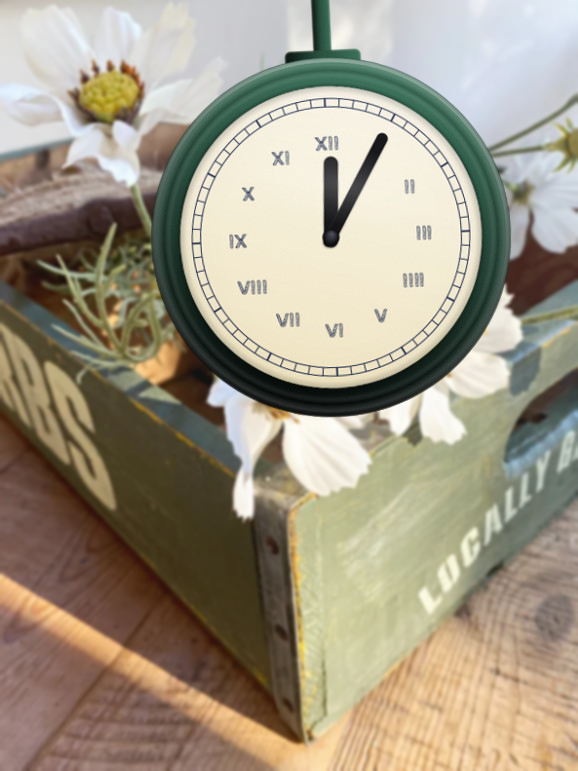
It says 12:05
